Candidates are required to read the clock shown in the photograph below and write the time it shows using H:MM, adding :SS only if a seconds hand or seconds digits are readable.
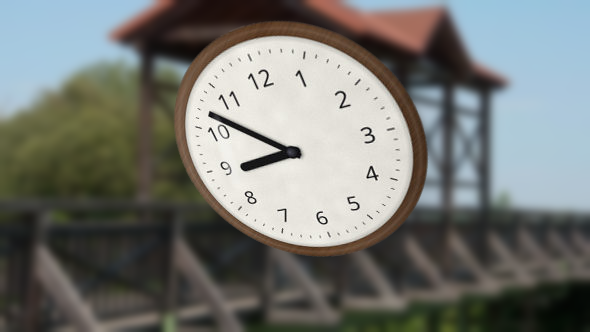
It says 8:52
